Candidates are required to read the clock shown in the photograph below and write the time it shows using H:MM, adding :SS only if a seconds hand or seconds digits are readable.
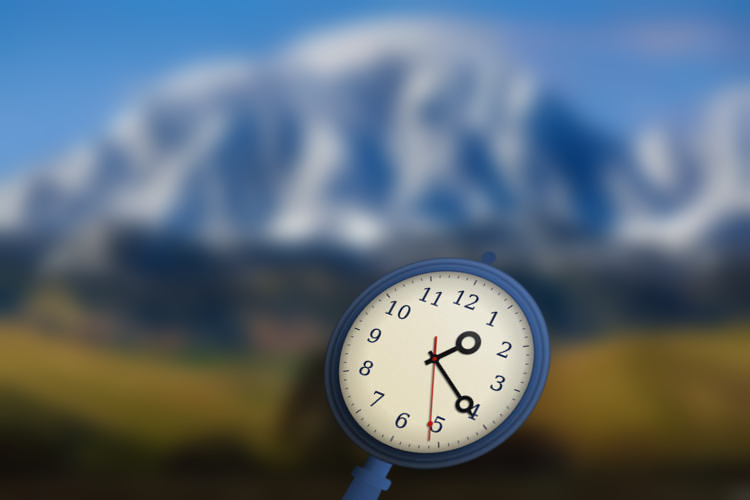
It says 1:20:26
